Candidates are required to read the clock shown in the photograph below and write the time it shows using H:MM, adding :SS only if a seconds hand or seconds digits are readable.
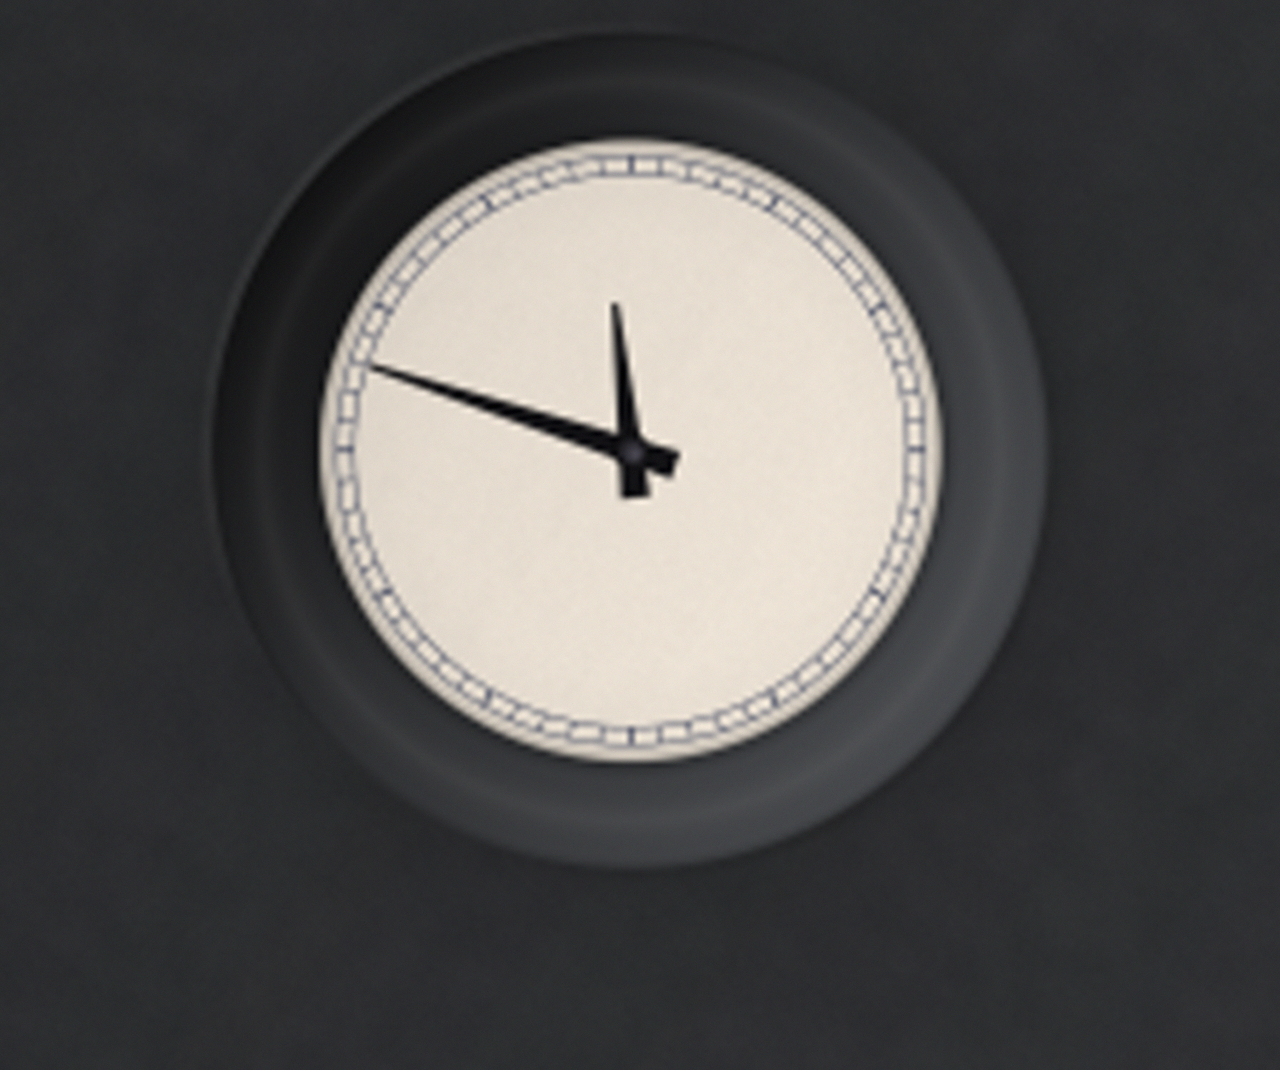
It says 11:48
